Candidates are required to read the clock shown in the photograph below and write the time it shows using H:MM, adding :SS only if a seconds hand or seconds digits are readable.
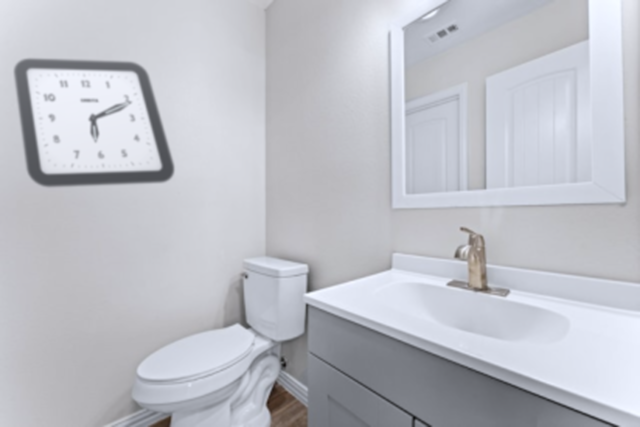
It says 6:11
